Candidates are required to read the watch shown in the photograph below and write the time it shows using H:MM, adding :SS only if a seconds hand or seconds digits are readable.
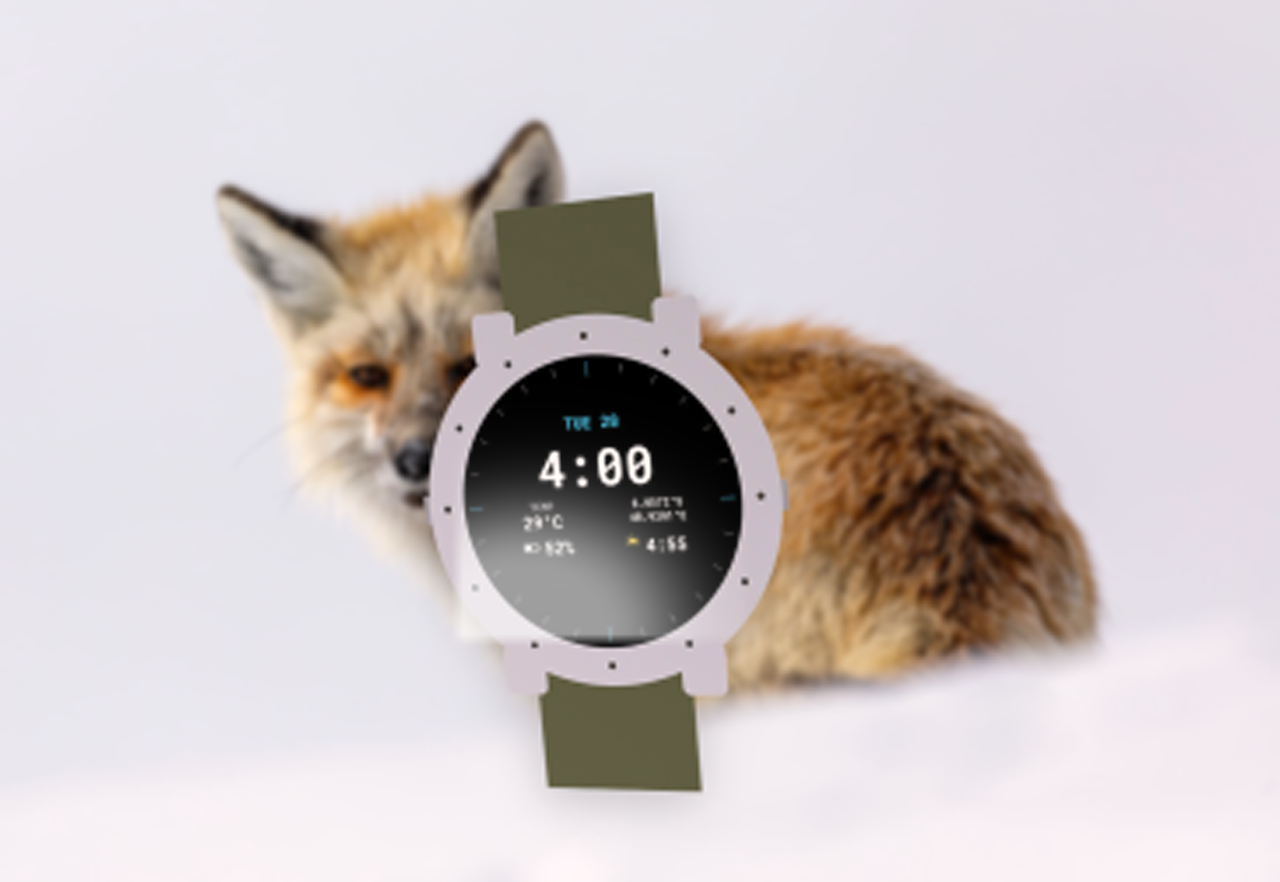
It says 4:00
